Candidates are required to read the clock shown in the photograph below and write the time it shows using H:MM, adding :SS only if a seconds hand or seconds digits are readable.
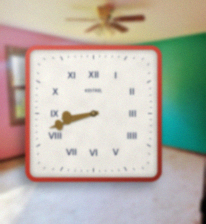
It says 8:42
